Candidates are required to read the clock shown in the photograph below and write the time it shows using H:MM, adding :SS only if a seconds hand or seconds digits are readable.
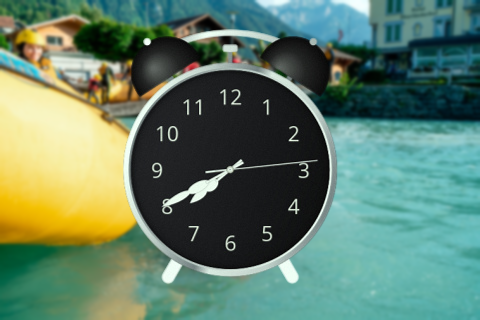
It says 7:40:14
